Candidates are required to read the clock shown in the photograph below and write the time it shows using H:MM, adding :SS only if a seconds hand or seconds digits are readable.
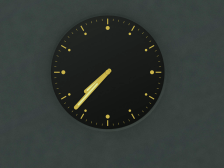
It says 7:37
